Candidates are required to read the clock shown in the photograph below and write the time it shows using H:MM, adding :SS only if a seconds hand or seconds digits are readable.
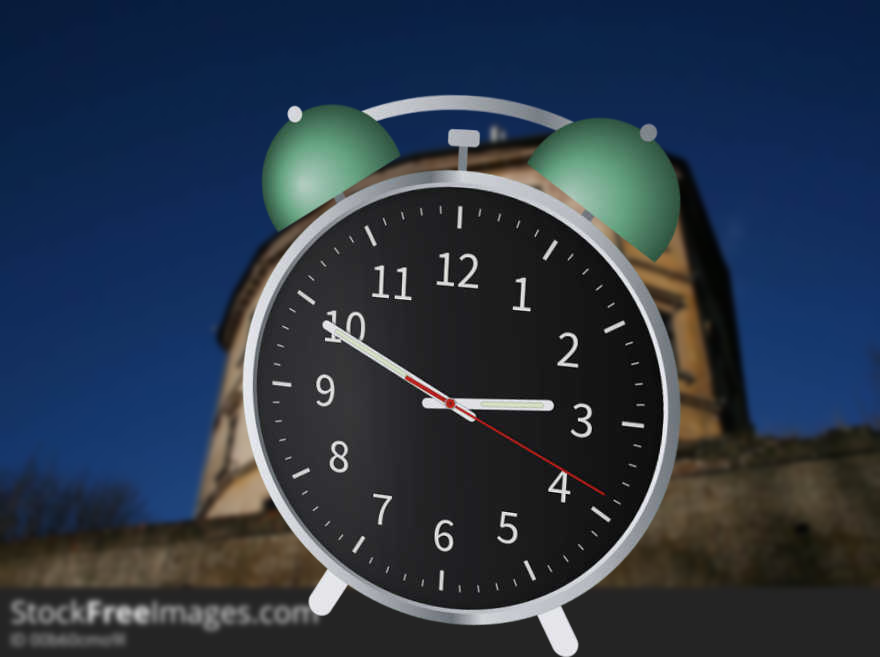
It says 2:49:19
